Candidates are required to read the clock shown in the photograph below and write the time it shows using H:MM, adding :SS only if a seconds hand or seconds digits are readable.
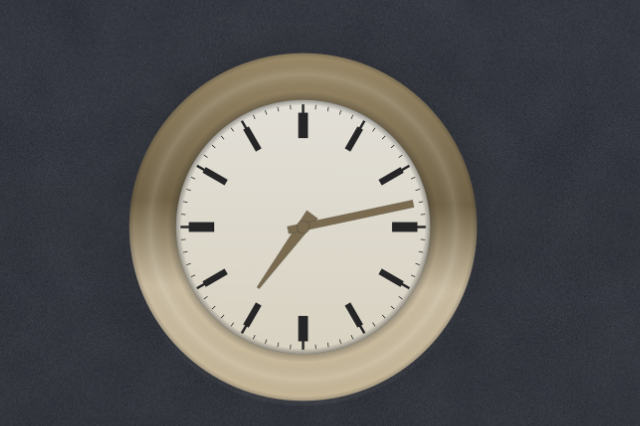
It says 7:13
